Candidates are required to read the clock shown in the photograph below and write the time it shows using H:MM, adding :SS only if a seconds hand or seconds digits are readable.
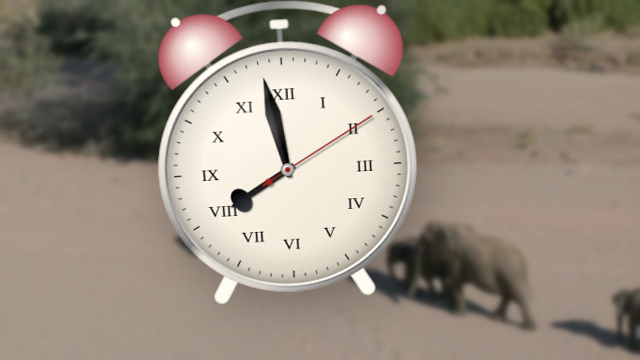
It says 7:58:10
